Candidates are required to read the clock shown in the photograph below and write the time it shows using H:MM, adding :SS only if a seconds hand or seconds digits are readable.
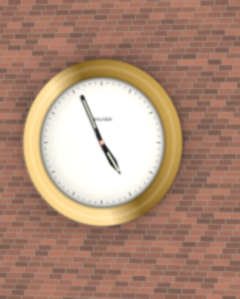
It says 4:56
